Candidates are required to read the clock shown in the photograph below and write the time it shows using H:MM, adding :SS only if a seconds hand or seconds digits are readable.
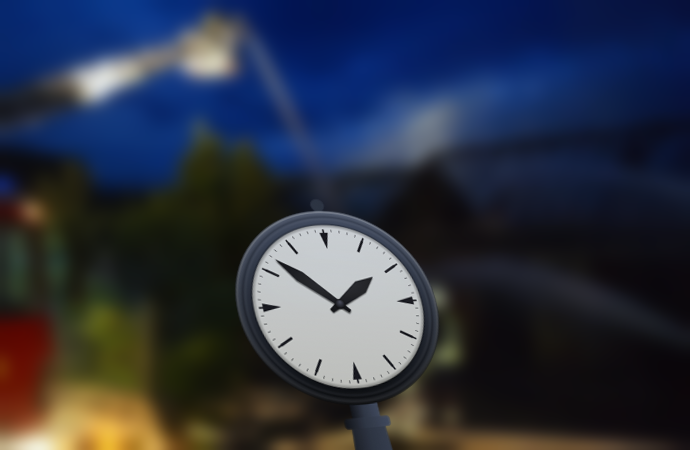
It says 1:52
